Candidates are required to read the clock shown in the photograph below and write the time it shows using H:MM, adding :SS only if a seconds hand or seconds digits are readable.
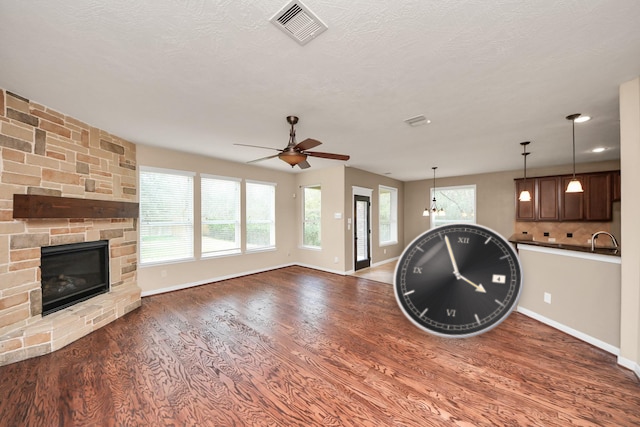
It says 3:56
